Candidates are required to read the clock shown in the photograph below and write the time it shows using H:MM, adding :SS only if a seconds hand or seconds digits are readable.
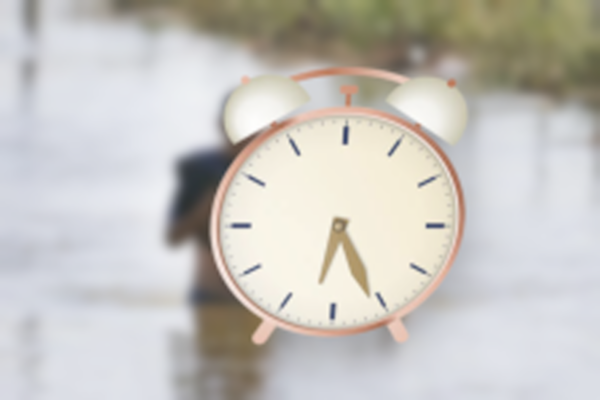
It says 6:26
